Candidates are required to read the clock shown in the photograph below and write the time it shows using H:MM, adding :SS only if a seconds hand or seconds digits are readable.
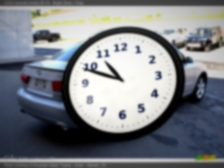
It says 10:49
